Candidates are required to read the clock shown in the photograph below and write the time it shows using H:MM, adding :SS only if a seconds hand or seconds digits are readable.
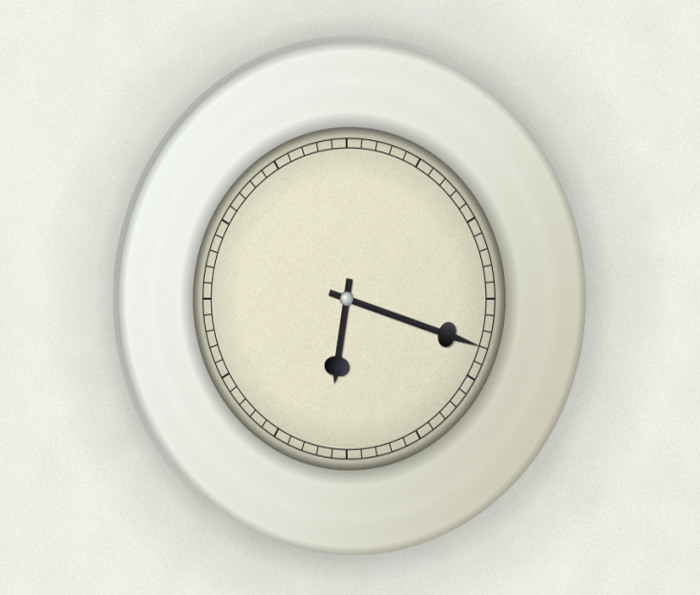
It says 6:18
